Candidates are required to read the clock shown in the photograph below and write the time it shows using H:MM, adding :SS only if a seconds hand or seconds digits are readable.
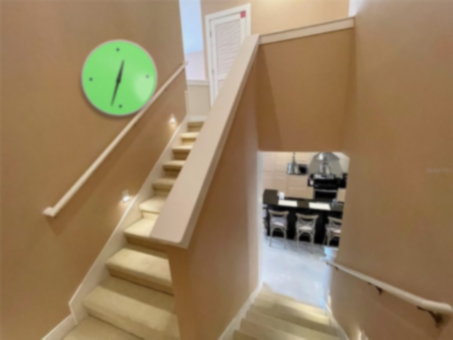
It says 12:33
